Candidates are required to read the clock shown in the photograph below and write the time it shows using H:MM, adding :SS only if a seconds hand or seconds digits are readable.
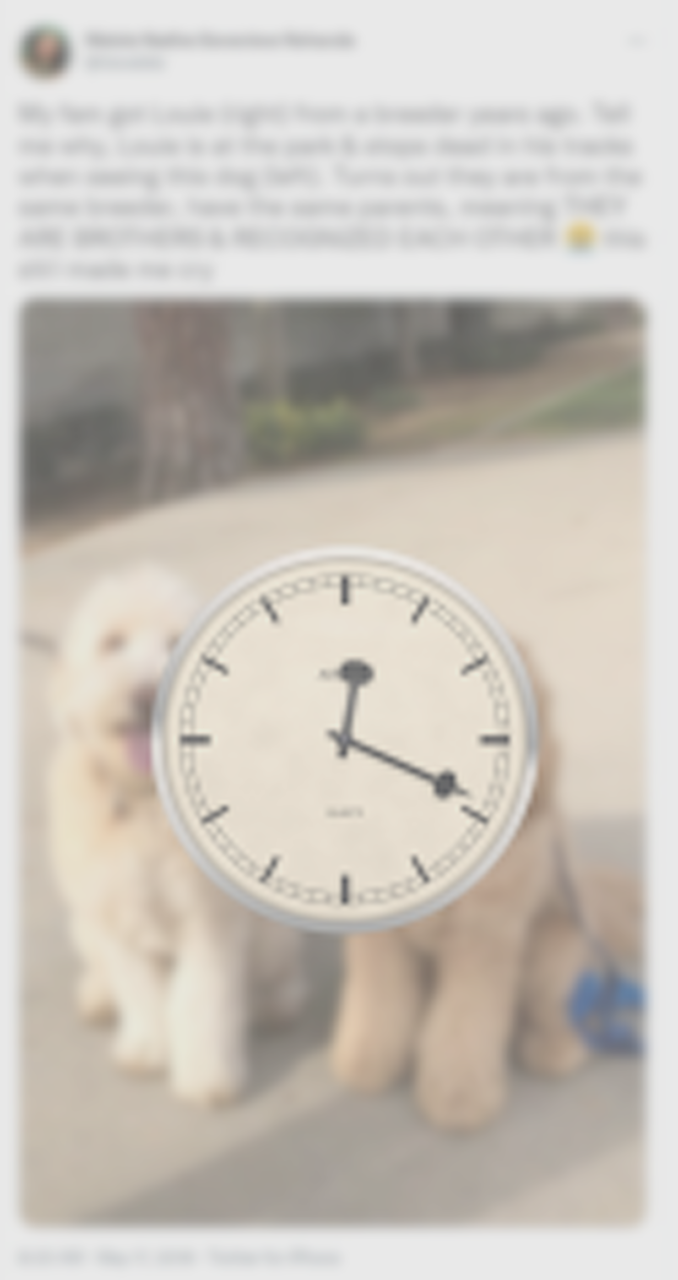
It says 12:19
